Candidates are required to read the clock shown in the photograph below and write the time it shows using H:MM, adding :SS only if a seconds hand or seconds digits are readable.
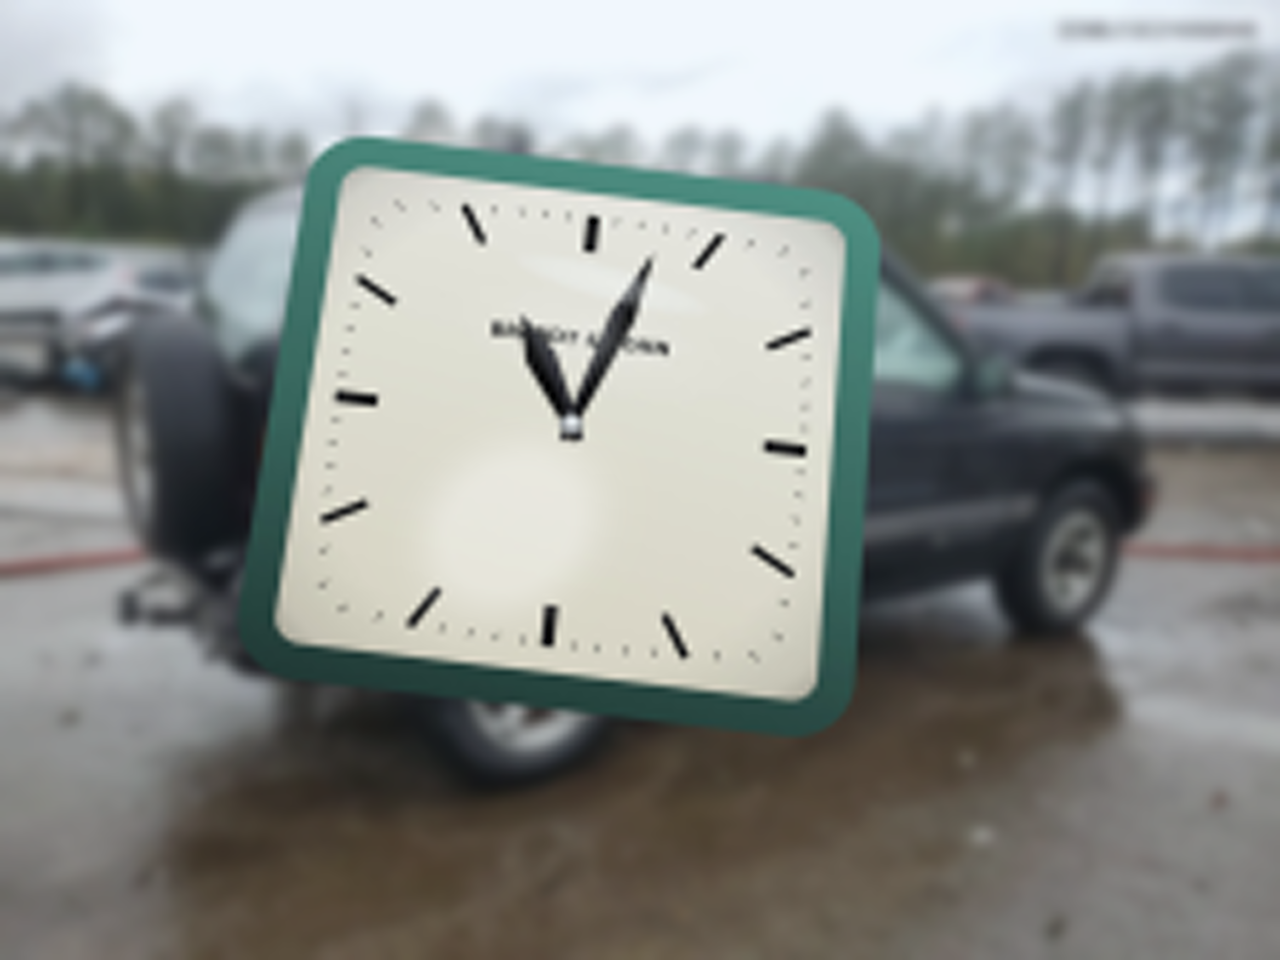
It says 11:03
